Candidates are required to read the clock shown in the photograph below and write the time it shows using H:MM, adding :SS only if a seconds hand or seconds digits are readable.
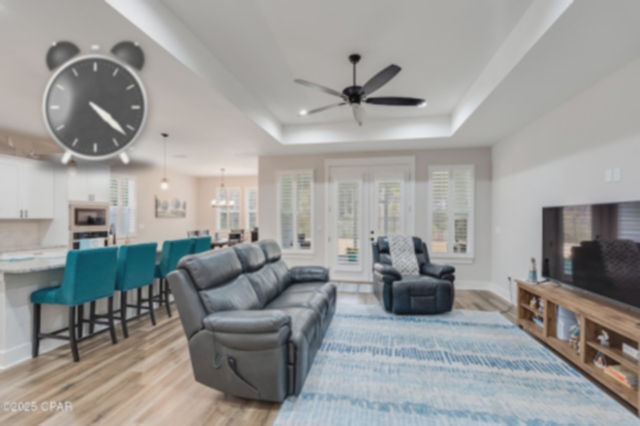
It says 4:22
